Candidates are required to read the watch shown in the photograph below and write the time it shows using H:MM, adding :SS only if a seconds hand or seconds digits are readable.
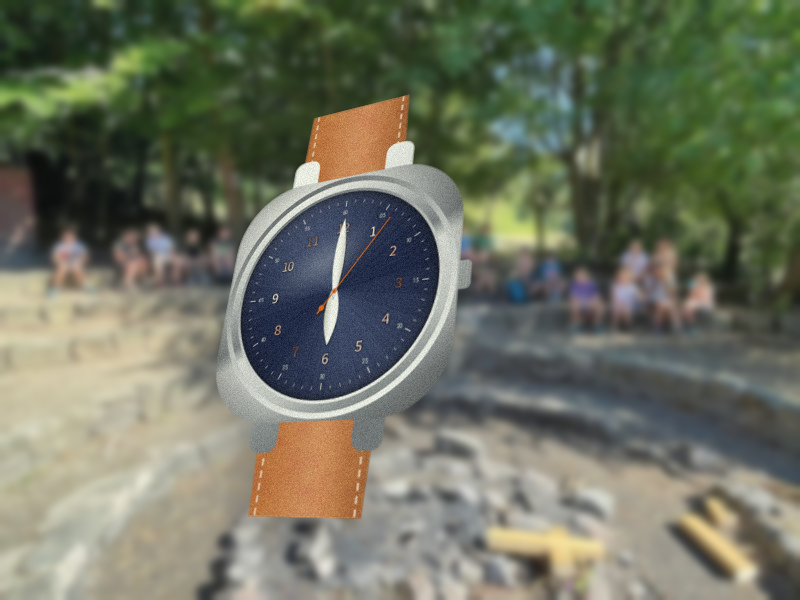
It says 6:00:06
